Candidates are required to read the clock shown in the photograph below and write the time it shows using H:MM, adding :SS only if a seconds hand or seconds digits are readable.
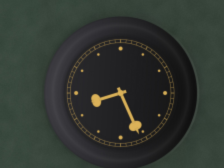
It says 8:26
